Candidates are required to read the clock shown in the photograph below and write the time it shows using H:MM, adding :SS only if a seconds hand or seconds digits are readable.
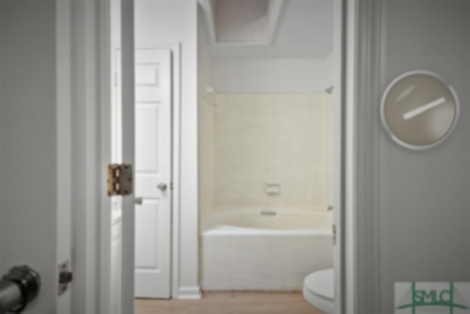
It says 8:11
